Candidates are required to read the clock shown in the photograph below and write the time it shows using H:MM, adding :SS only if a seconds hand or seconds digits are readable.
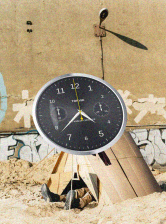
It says 4:38
